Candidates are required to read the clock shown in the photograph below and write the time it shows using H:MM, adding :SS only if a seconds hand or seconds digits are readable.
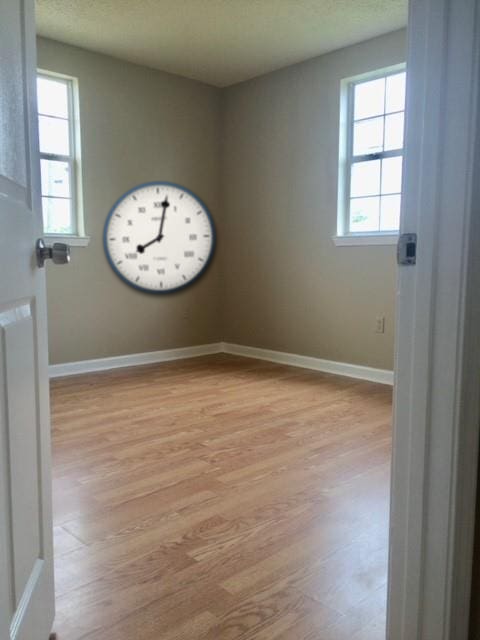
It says 8:02
